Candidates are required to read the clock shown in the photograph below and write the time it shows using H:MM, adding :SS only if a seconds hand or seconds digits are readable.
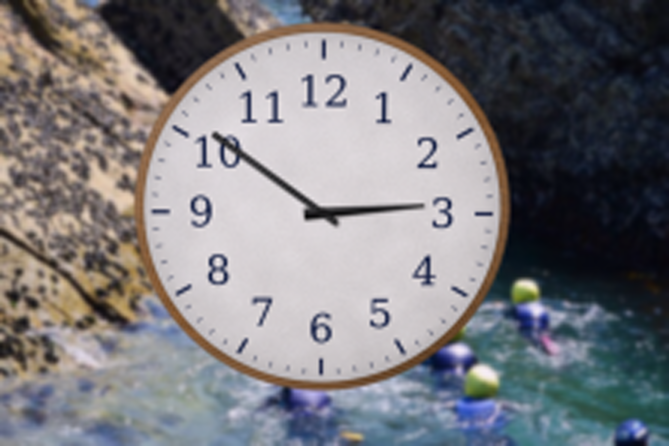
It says 2:51
